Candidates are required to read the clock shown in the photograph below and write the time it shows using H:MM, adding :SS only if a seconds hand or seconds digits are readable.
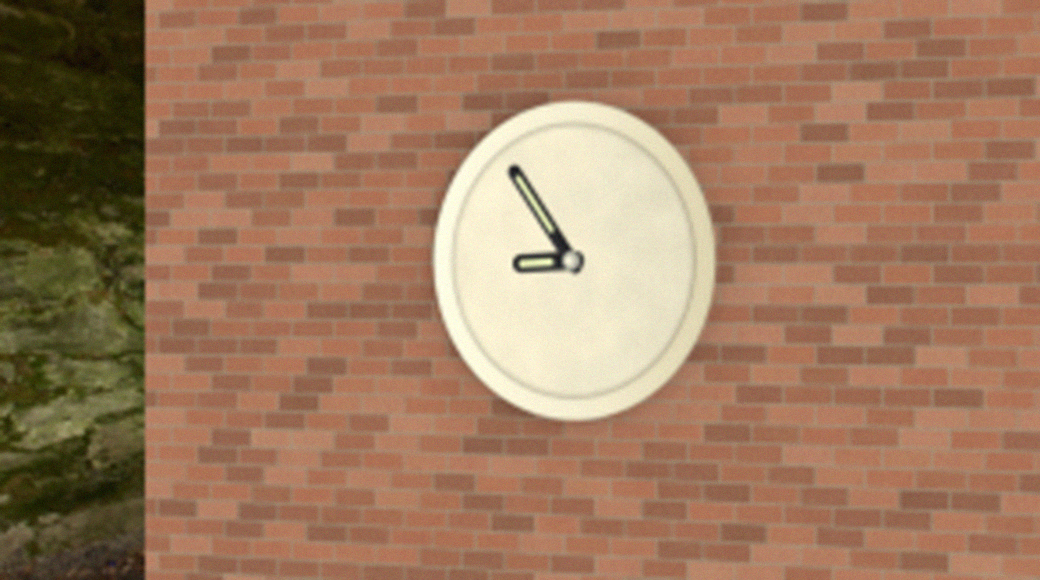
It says 8:54
